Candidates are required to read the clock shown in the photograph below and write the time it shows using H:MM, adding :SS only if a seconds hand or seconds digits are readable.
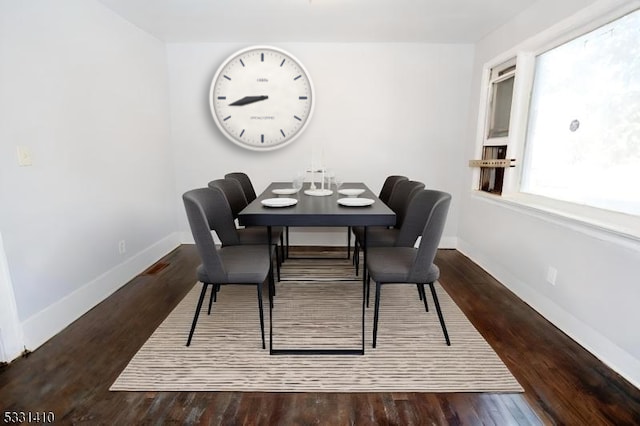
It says 8:43
